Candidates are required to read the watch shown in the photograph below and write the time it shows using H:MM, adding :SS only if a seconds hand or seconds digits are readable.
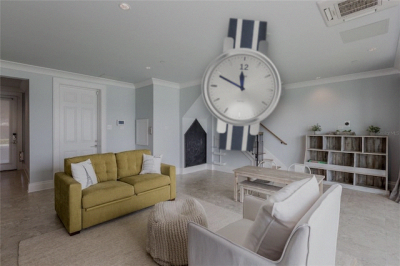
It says 11:49
